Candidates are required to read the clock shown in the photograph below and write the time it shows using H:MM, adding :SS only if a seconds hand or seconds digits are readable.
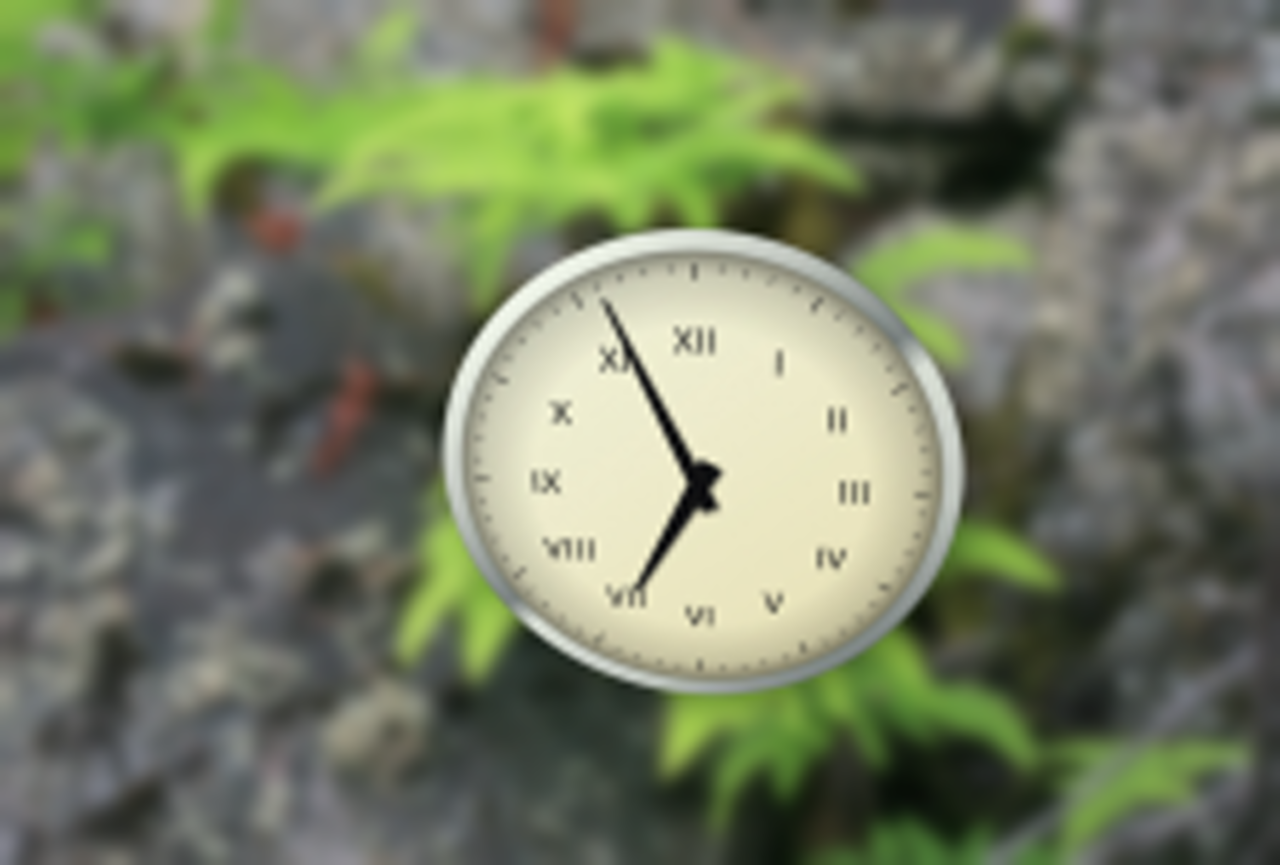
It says 6:56
